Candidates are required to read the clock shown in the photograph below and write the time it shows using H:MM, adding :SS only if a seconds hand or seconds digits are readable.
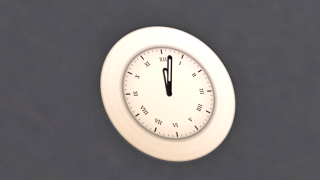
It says 12:02
